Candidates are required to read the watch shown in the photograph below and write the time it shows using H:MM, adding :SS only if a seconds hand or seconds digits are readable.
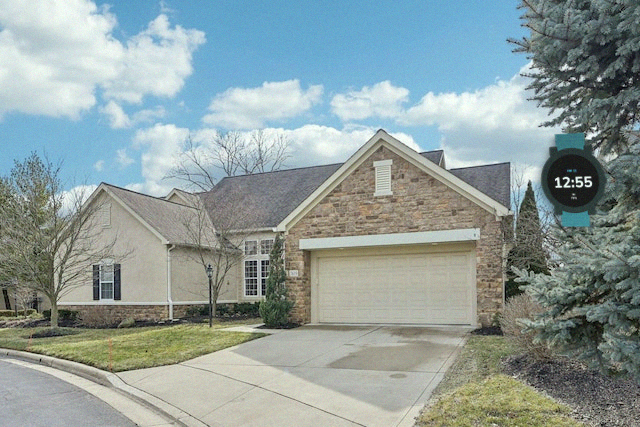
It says 12:55
